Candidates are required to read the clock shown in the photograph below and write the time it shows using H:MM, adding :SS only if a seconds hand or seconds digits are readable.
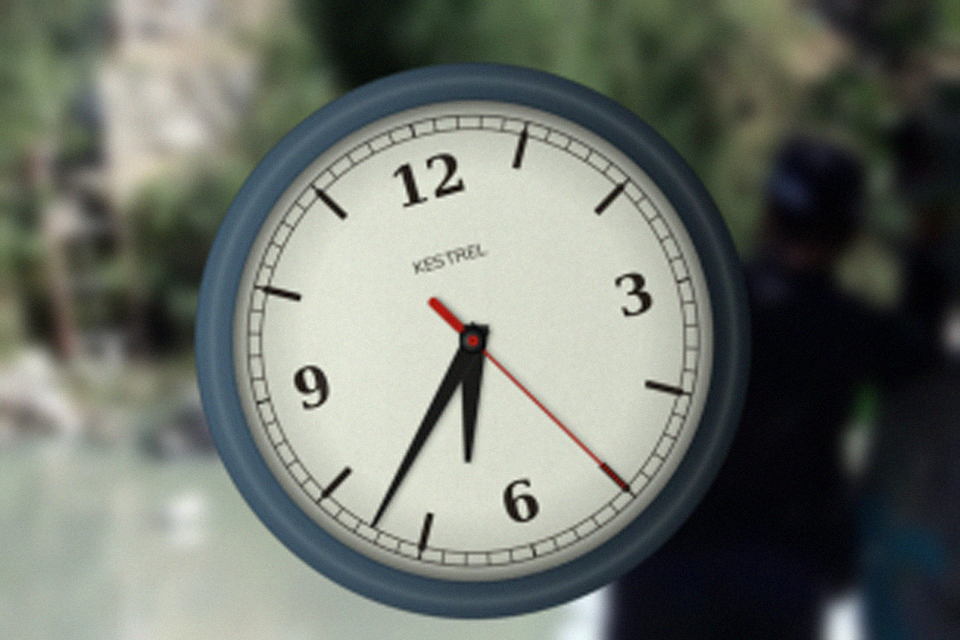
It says 6:37:25
